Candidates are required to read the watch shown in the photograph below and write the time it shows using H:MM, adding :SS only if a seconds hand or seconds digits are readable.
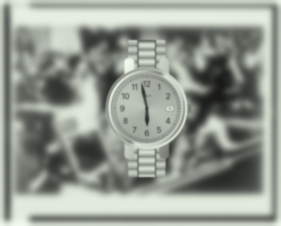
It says 5:58
